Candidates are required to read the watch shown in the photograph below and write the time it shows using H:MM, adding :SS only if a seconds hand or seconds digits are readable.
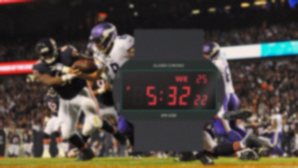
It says 5:32
